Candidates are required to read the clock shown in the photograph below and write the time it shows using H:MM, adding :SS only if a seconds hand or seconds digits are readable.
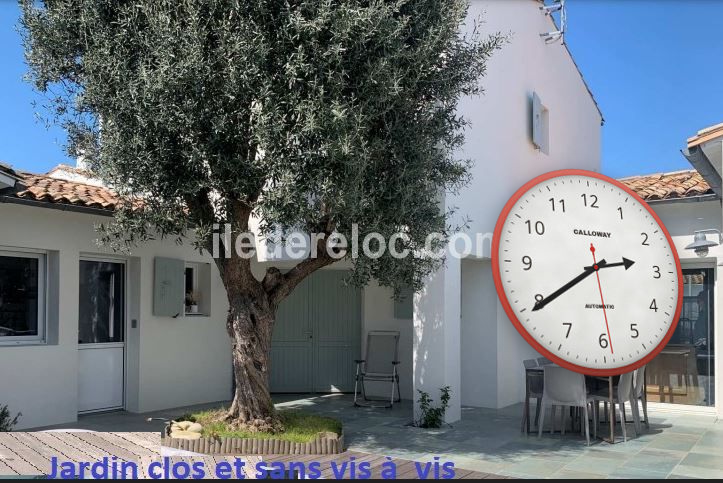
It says 2:39:29
